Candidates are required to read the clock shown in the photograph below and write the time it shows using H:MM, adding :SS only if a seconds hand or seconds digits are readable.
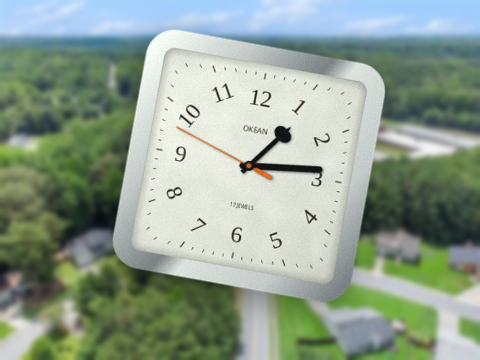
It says 1:13:48
